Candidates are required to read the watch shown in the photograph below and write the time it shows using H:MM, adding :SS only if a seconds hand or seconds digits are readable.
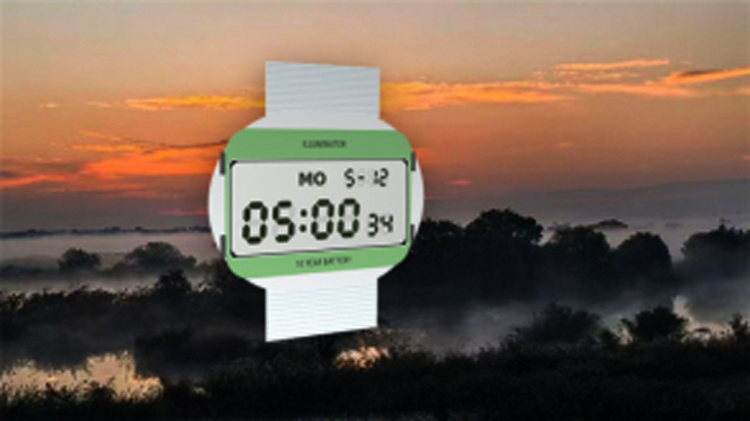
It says 5:00:34
